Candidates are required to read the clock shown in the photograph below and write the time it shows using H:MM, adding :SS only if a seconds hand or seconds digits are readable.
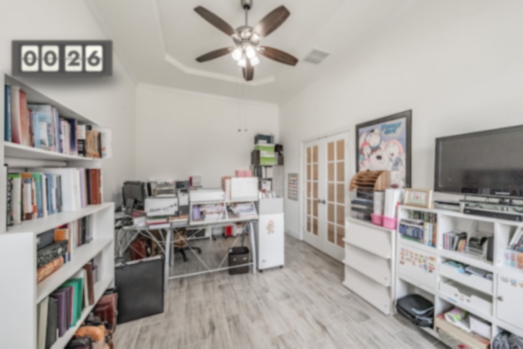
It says 0:26
